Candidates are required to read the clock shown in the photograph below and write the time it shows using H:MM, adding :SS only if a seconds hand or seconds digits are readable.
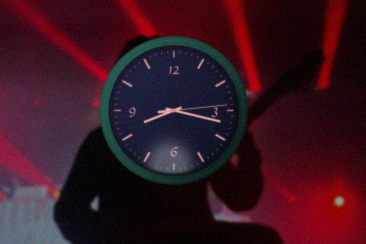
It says 8:17:14
